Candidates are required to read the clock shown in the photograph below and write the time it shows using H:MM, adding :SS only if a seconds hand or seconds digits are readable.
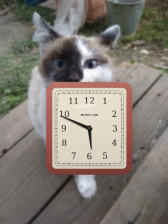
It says 5:49
